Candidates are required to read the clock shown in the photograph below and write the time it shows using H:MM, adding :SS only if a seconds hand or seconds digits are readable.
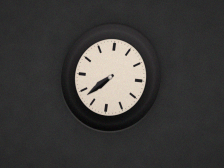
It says 7:38
